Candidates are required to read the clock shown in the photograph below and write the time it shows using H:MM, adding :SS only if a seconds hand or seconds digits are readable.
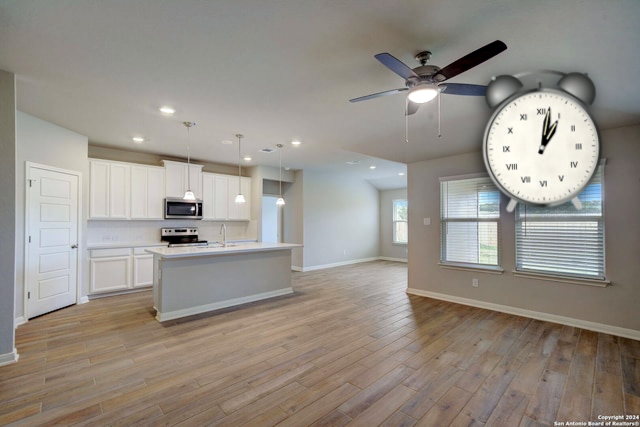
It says 1:02
